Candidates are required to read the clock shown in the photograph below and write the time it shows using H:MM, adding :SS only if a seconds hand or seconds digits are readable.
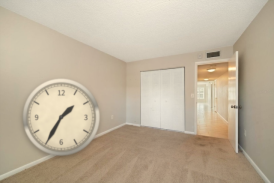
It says 1:35
